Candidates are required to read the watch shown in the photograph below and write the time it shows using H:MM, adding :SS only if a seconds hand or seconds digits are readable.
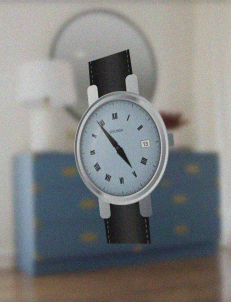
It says 4:54
